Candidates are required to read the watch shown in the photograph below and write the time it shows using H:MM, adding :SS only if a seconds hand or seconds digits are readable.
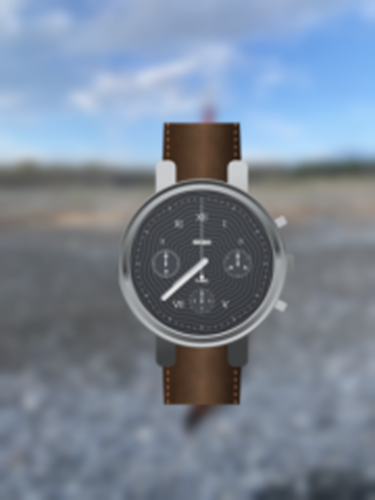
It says 7:38
